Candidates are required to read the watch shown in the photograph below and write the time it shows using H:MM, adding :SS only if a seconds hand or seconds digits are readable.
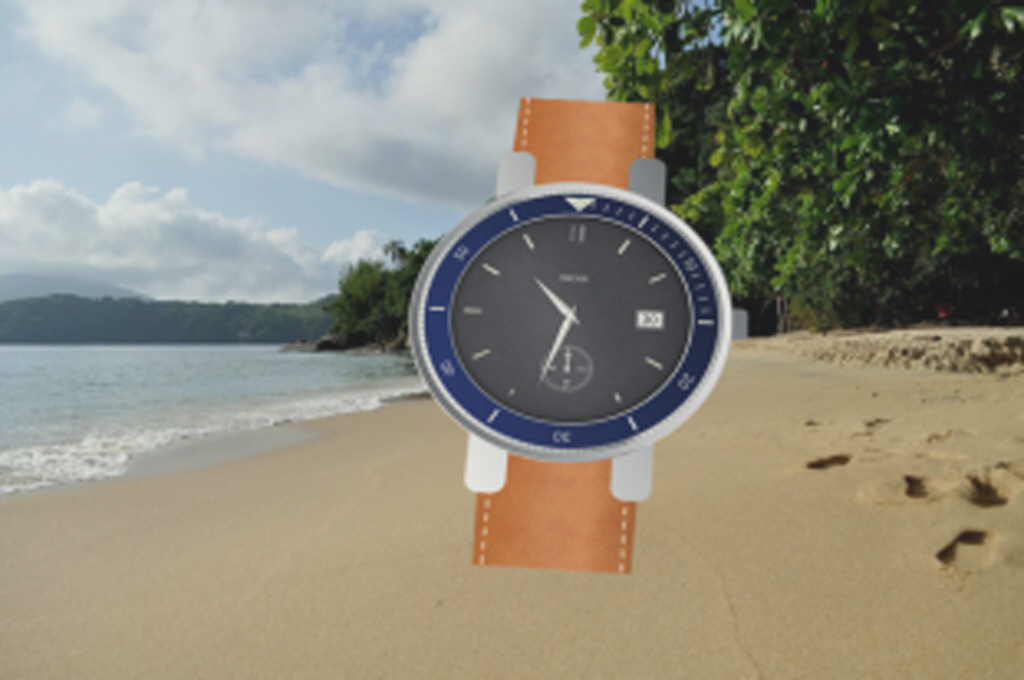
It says 10:33
